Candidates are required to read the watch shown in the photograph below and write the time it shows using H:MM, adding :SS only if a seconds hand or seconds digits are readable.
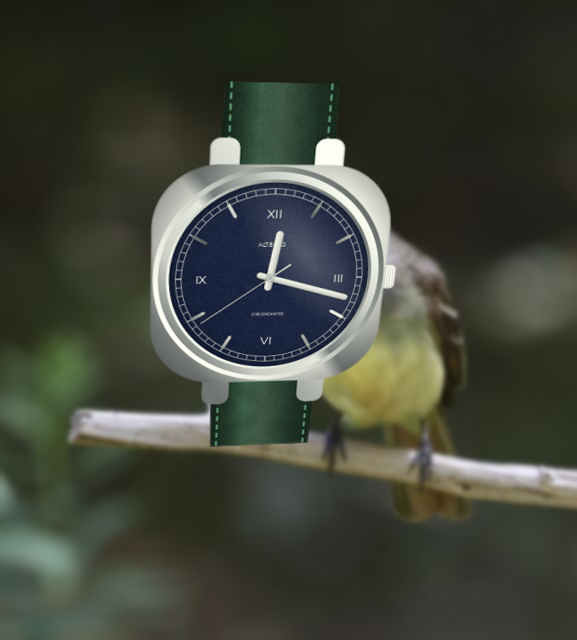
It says 12:17:39
